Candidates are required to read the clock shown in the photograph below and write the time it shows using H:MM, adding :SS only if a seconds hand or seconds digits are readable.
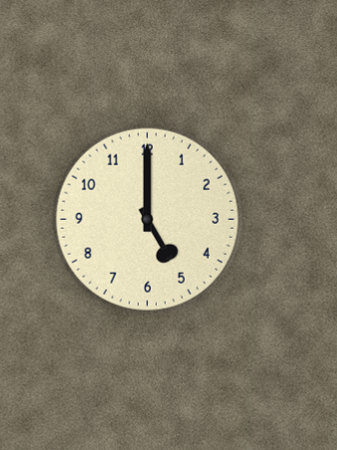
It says 5:00
